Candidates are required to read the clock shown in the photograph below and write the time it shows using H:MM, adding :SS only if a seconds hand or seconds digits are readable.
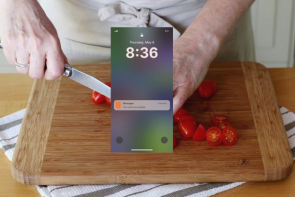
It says 8:36
